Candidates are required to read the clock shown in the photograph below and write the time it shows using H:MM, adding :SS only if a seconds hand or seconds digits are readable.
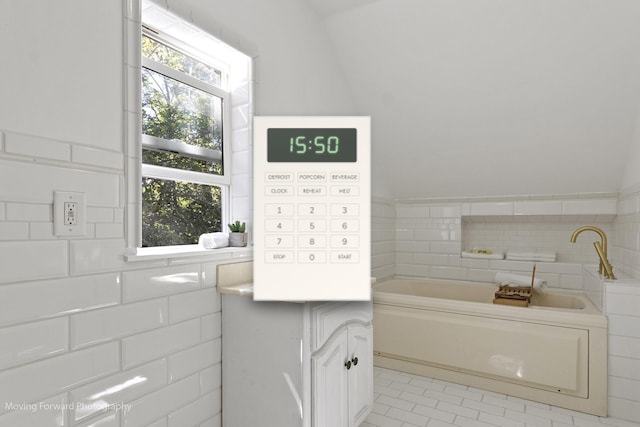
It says 15:50
